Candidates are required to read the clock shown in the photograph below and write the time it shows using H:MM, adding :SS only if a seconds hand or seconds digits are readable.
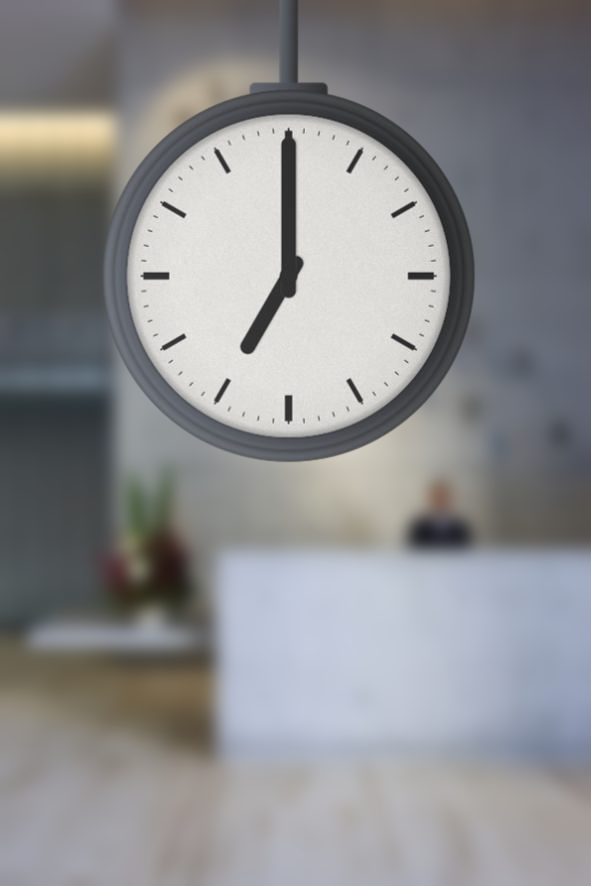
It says 7:00
